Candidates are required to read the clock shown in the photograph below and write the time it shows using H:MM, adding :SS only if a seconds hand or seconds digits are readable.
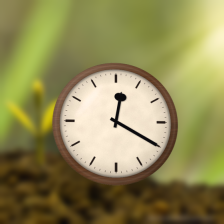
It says 12:20
